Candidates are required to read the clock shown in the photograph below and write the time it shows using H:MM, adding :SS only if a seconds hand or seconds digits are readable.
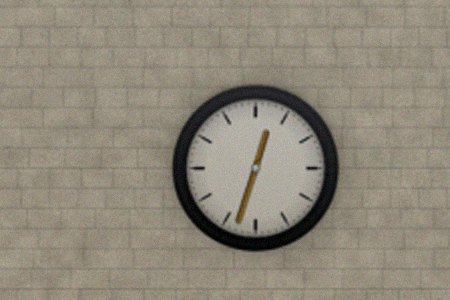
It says 12:33
